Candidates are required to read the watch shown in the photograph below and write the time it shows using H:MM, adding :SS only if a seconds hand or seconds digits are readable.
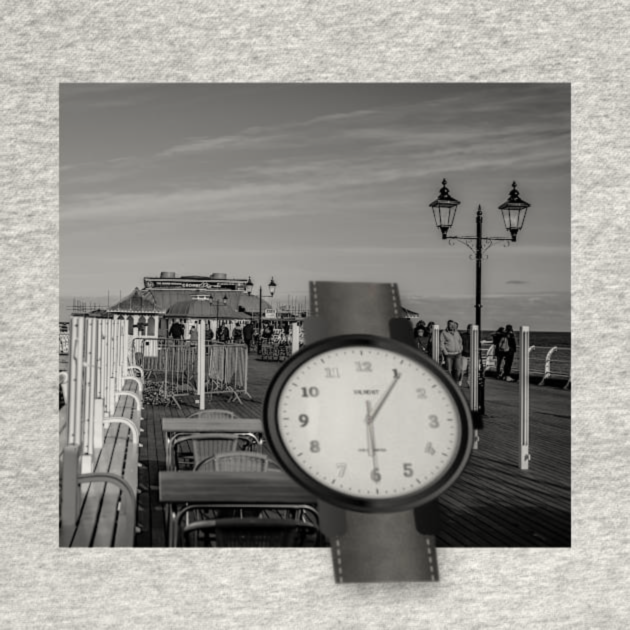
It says 6:05:30
